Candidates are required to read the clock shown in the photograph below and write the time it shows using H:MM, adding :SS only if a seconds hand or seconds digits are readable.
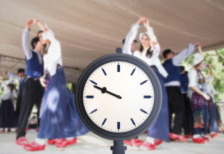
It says 9:49
